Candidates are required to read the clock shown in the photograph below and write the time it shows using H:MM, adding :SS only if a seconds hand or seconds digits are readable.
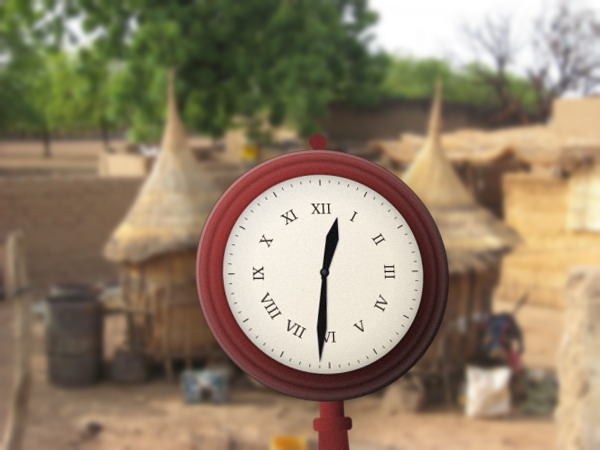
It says 12:31
